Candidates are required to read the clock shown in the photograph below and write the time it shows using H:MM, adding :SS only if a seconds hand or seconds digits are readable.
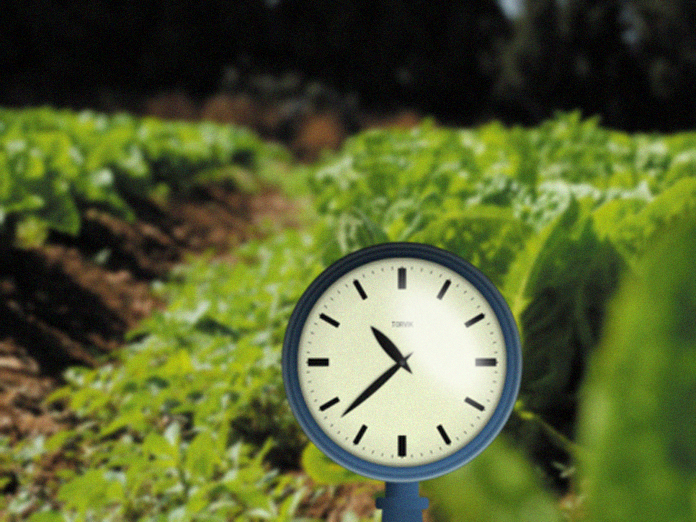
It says 10:38
